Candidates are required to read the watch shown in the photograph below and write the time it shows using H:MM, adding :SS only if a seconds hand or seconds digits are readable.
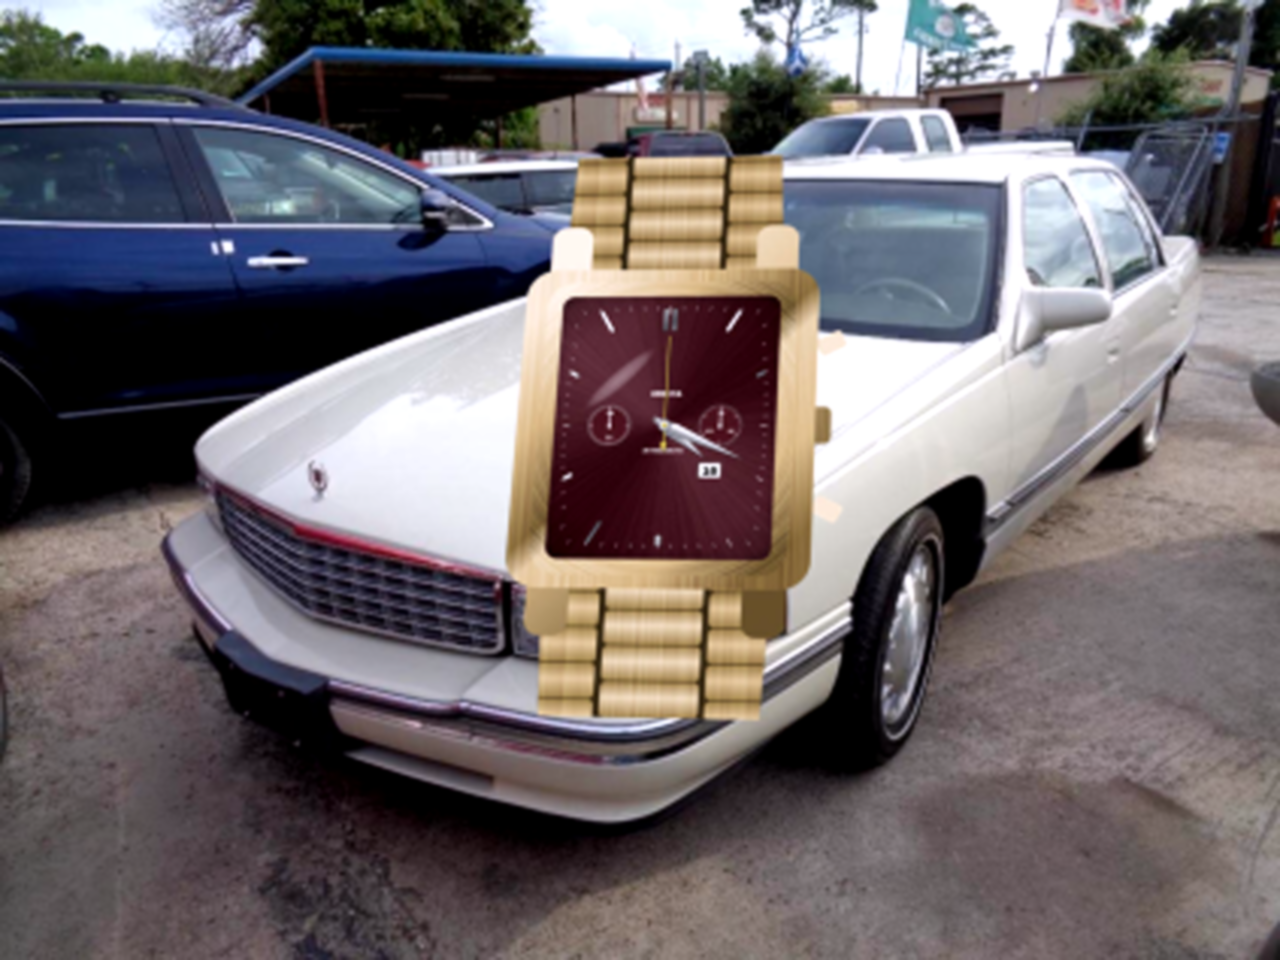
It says 4:19
